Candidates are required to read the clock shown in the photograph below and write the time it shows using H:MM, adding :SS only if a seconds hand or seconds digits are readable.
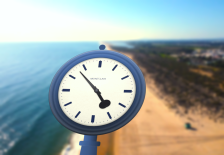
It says 4:53
